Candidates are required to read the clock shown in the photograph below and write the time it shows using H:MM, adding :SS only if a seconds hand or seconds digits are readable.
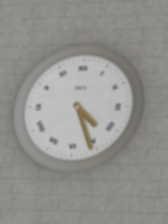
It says 4:26
